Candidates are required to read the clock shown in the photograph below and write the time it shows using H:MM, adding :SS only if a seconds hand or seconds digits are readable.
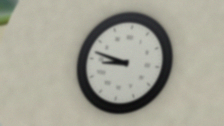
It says 8:47
